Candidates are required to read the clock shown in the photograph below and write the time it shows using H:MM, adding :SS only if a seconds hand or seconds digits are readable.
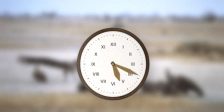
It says 5:19
